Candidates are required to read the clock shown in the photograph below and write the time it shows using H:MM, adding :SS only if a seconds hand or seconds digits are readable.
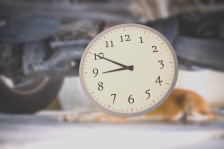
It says 8:50
